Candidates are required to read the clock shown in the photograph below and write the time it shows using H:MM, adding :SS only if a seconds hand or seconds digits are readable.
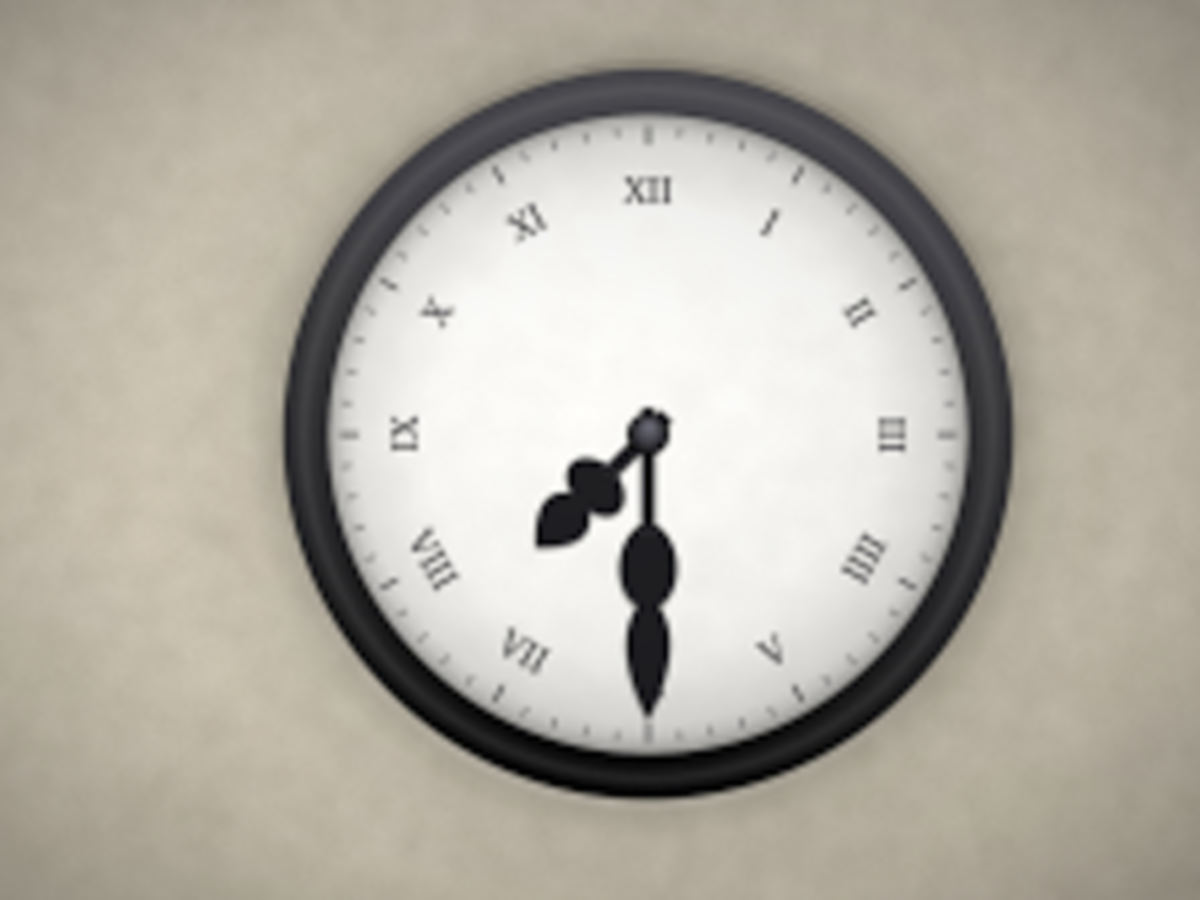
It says 7:30
